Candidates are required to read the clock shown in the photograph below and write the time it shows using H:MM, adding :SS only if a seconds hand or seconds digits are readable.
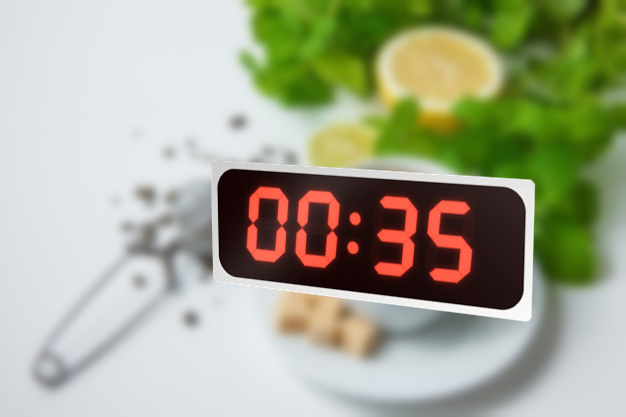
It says 0:35
